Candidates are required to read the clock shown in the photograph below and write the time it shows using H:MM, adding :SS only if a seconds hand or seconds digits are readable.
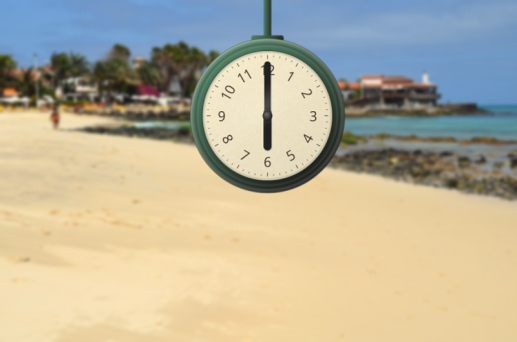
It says 6:00
